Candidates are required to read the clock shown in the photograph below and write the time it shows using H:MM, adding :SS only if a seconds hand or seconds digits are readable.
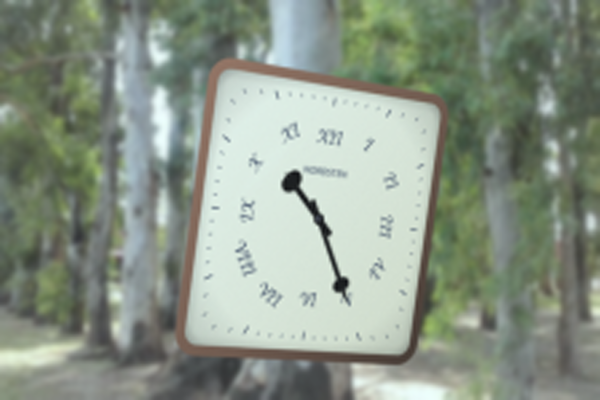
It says 10:25
